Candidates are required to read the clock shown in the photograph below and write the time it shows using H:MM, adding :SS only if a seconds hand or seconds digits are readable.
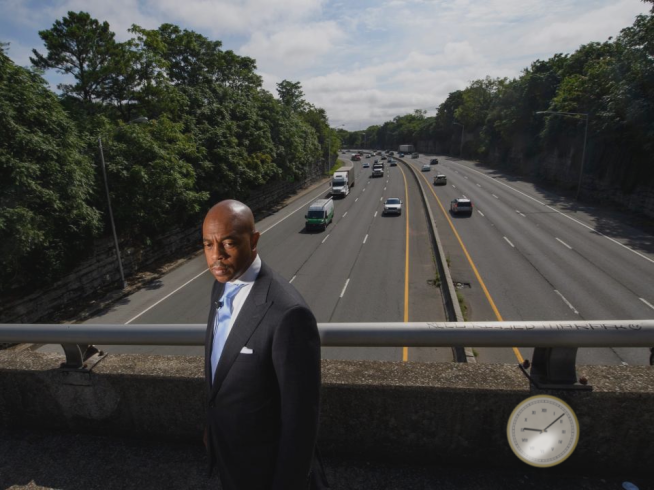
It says 9:08
